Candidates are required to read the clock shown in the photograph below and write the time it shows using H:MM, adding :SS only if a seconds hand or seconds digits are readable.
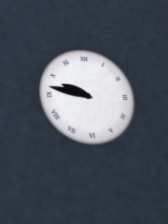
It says 9:47
